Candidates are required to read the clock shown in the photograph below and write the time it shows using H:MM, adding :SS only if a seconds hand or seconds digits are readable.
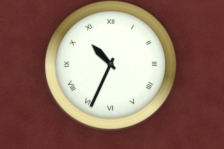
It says 10:34
